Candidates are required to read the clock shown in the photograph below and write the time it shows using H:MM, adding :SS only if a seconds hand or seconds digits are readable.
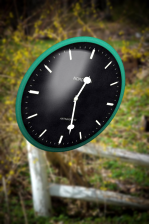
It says 12:28
